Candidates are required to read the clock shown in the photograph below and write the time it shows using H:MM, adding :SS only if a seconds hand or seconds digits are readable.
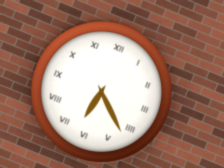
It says 6:22
